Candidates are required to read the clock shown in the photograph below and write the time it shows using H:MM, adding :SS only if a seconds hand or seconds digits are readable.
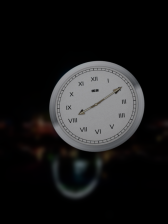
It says 8:10
